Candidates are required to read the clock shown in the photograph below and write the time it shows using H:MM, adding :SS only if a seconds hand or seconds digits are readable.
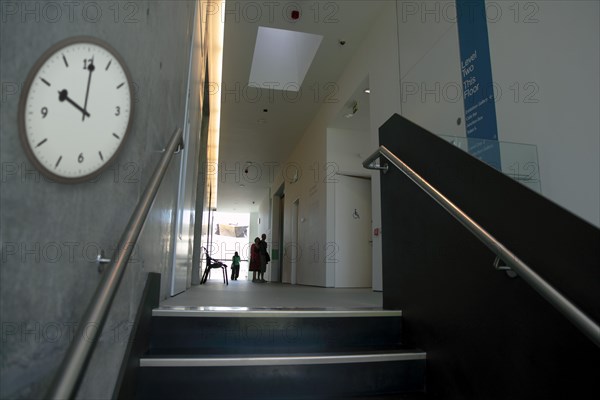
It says 10:01
